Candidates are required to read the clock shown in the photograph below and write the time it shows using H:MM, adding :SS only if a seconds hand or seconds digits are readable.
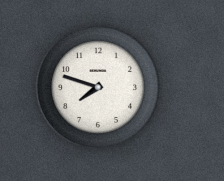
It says 7:48
